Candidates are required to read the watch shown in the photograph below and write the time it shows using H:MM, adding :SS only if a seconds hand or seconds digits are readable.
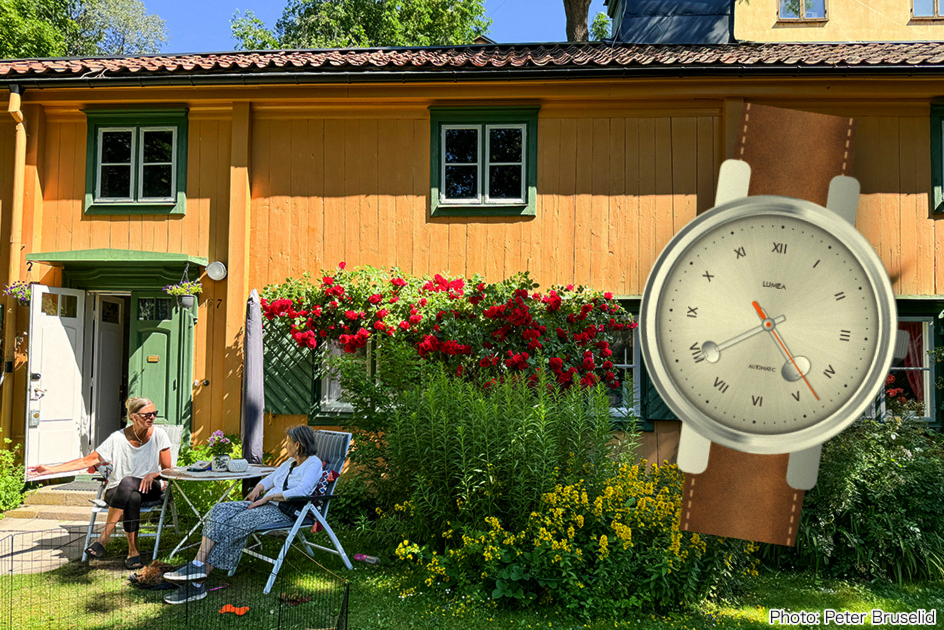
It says 4:39:23
